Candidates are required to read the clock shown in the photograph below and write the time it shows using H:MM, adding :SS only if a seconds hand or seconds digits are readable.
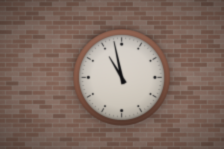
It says 10:58
